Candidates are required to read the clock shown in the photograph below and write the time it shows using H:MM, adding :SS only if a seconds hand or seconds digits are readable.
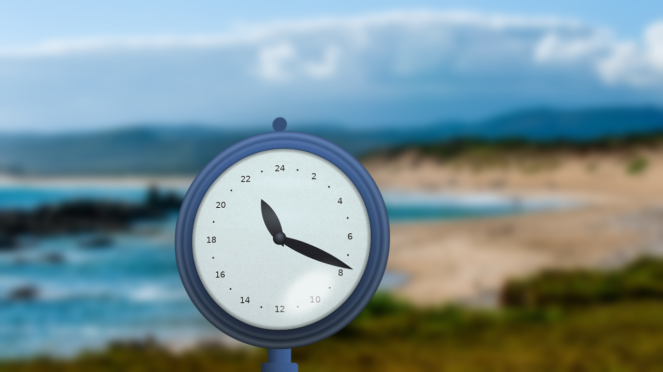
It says 22:19
